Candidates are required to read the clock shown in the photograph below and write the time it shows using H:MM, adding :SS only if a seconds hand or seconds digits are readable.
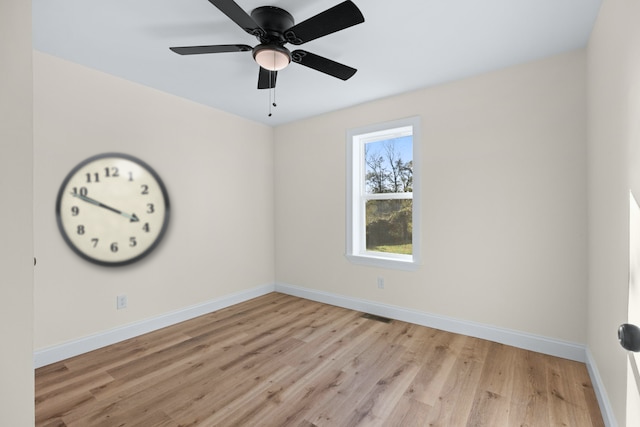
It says 3:49
